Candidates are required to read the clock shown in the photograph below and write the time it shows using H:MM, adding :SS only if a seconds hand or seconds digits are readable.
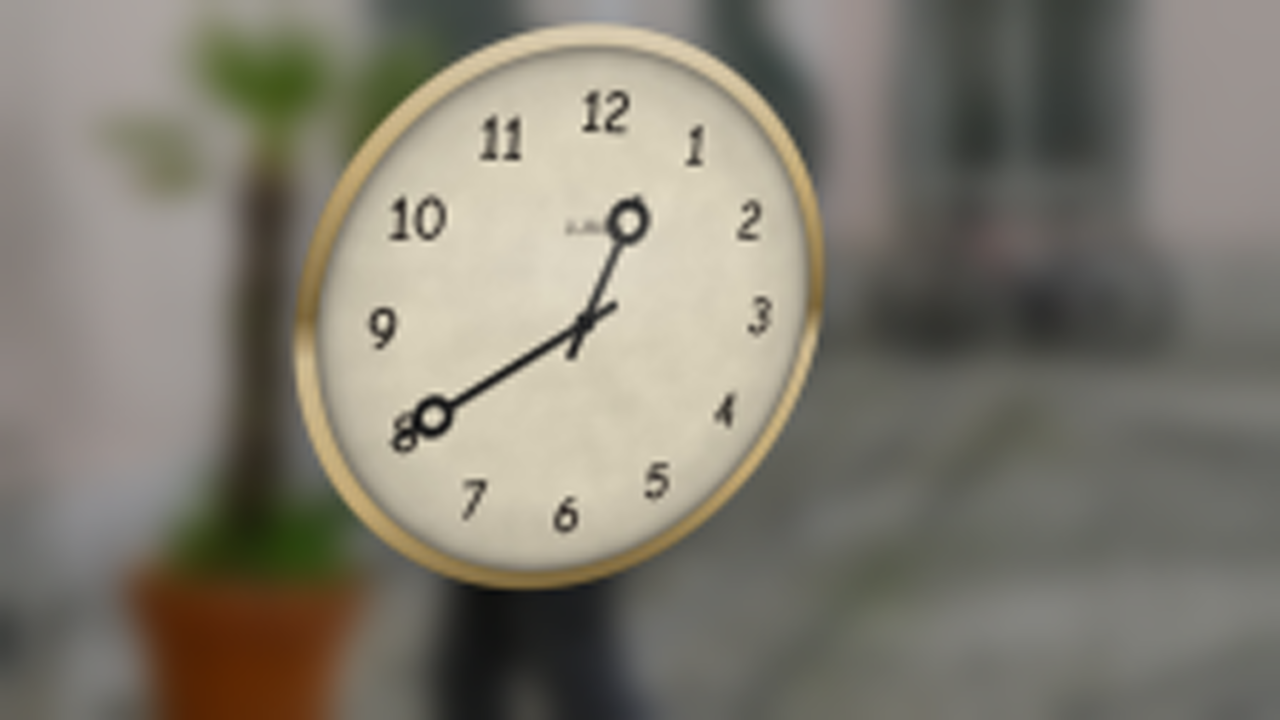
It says 12:40
